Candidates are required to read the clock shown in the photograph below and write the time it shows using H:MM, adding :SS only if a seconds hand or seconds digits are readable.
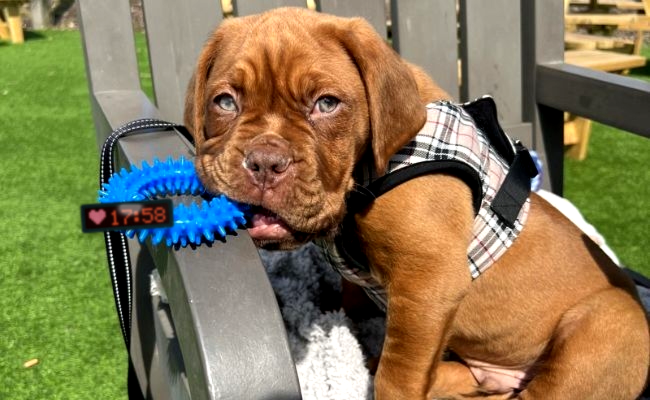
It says 17:58
